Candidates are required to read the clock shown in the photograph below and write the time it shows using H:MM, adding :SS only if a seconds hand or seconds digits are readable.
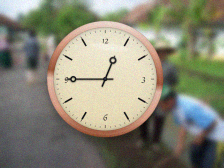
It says 12:45
